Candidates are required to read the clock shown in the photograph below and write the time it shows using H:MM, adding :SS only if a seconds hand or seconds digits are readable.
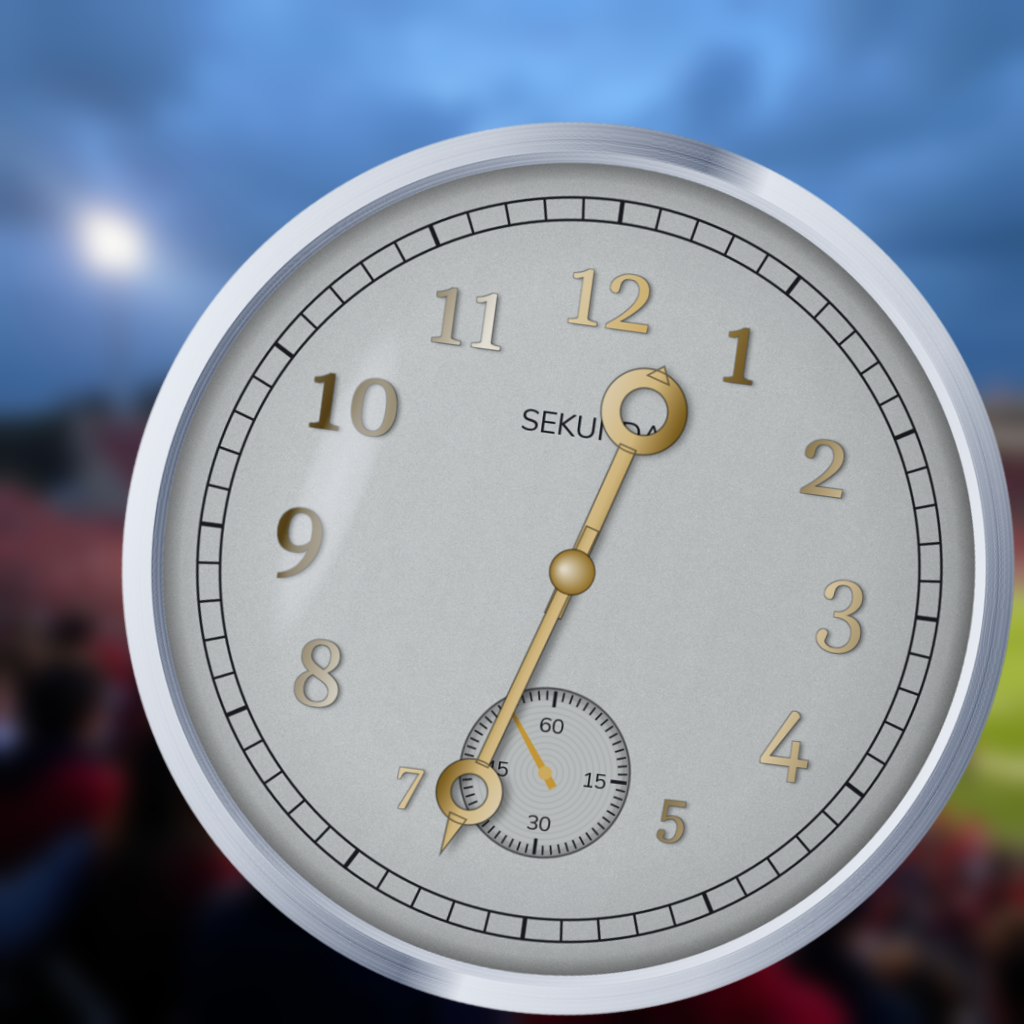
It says 12:32:54
